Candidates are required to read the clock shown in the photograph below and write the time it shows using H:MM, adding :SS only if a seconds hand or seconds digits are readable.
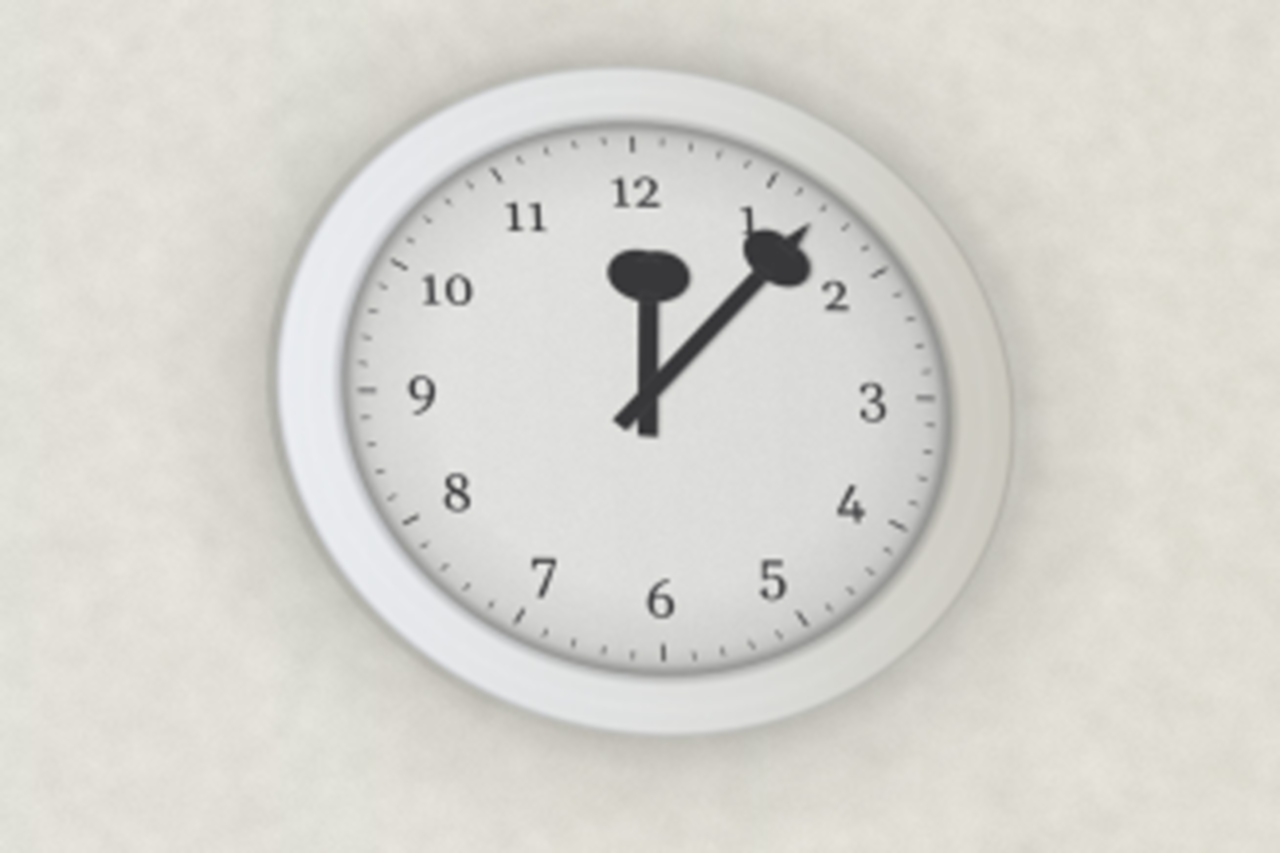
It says 12:07
